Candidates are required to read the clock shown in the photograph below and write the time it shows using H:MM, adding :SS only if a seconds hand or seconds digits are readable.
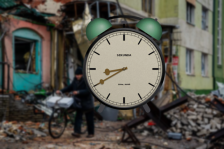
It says 8:40
